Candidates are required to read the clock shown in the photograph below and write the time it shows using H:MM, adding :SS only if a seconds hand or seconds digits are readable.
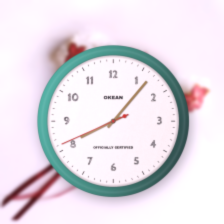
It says 8:06:41
